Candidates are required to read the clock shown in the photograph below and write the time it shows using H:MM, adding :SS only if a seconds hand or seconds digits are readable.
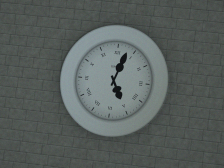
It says 5:03
